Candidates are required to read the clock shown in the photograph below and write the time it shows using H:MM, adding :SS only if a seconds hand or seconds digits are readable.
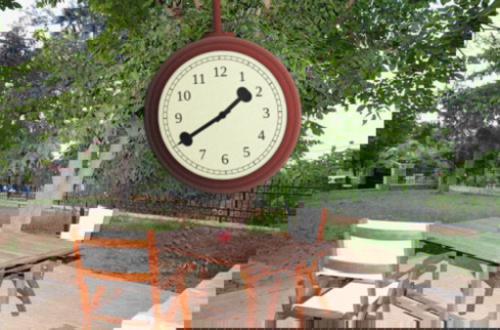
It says 1:40
